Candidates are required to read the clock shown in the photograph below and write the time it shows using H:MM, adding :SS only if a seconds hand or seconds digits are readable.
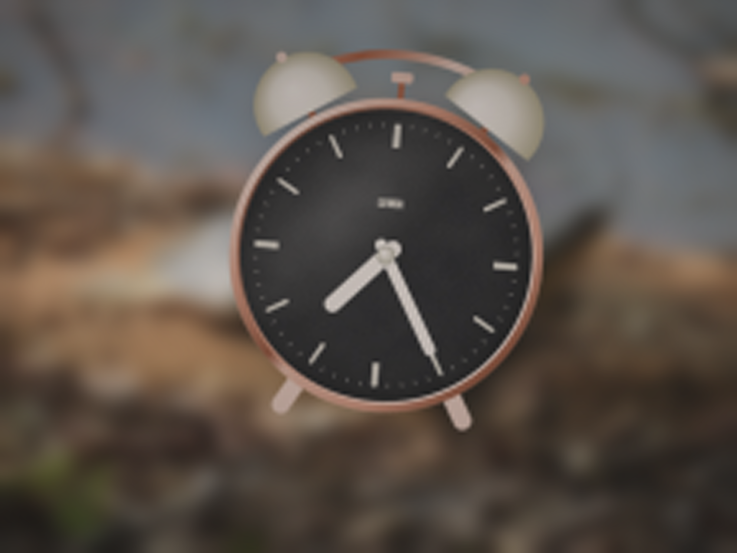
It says 7:25
